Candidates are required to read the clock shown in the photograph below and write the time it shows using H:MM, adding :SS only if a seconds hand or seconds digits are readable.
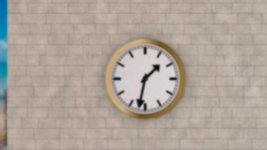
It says 1:32
